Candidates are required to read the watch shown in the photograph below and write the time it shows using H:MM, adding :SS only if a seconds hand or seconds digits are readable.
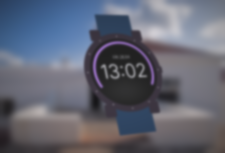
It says 13:02
